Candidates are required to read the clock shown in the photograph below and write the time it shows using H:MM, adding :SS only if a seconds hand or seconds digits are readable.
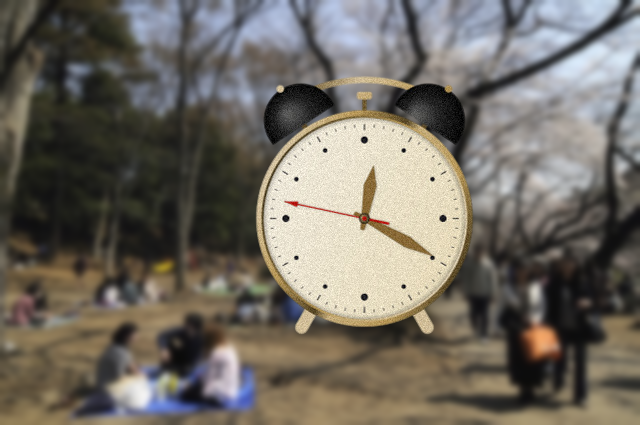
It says 12:19:47
